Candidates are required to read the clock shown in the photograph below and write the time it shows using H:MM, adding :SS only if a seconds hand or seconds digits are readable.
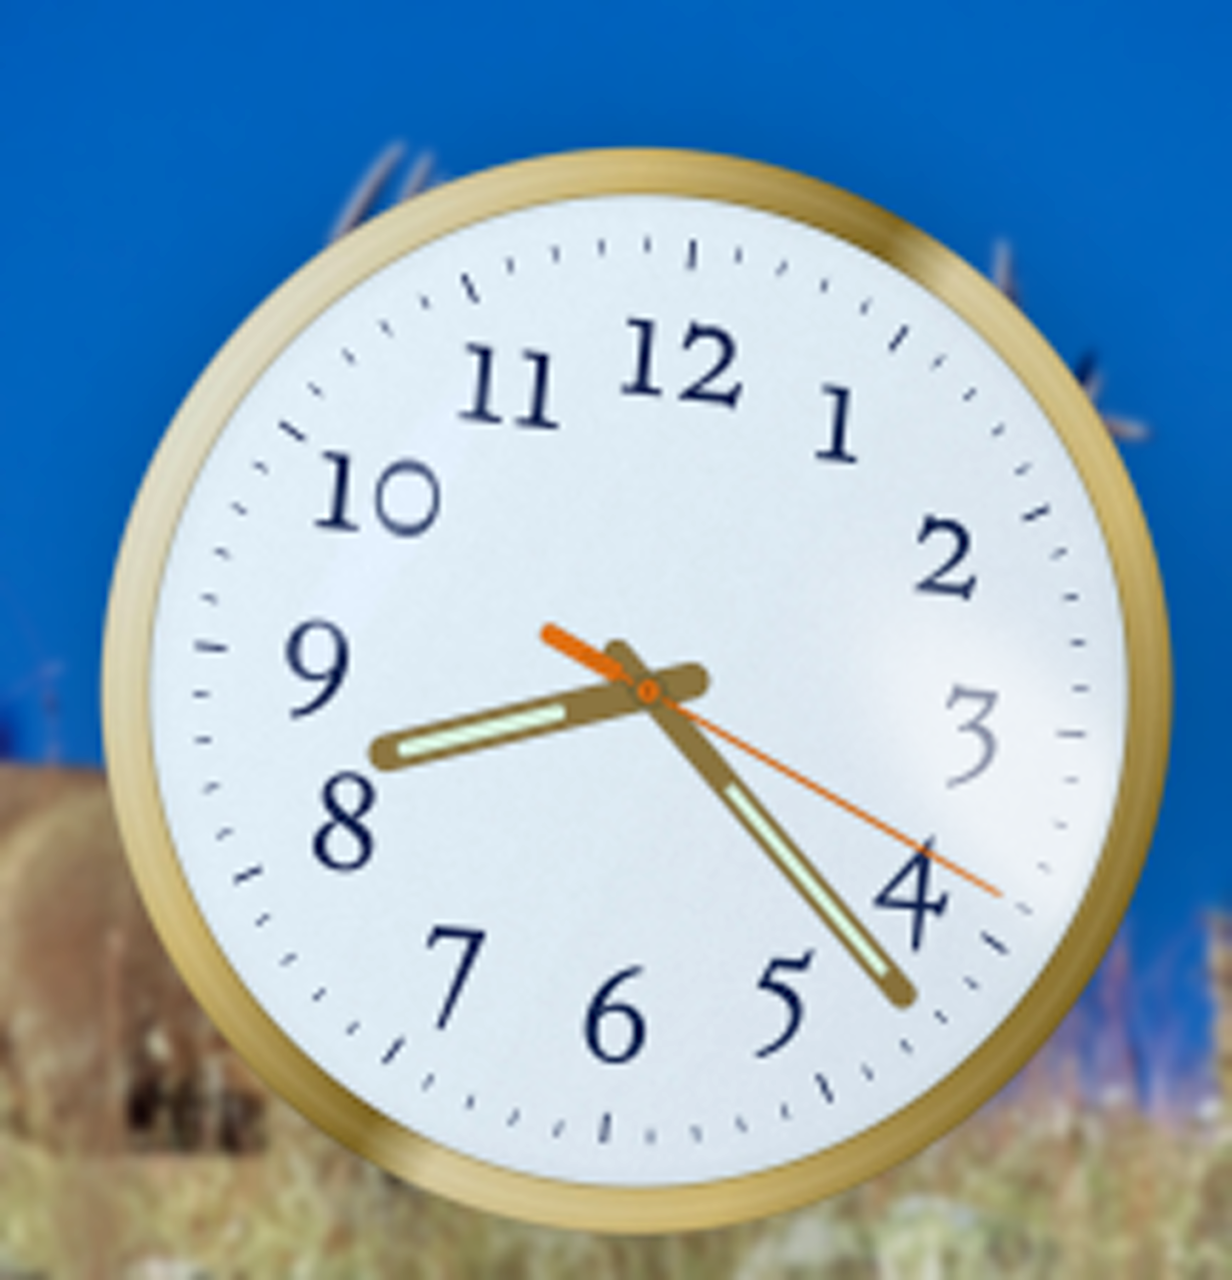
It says 8:22:19
